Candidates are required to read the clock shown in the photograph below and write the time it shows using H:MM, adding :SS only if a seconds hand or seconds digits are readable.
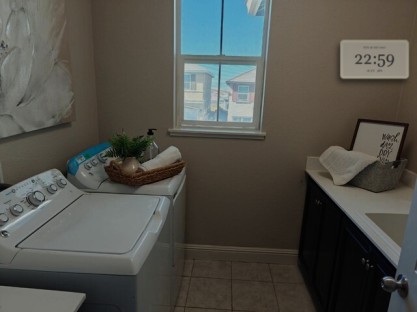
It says 22:59
